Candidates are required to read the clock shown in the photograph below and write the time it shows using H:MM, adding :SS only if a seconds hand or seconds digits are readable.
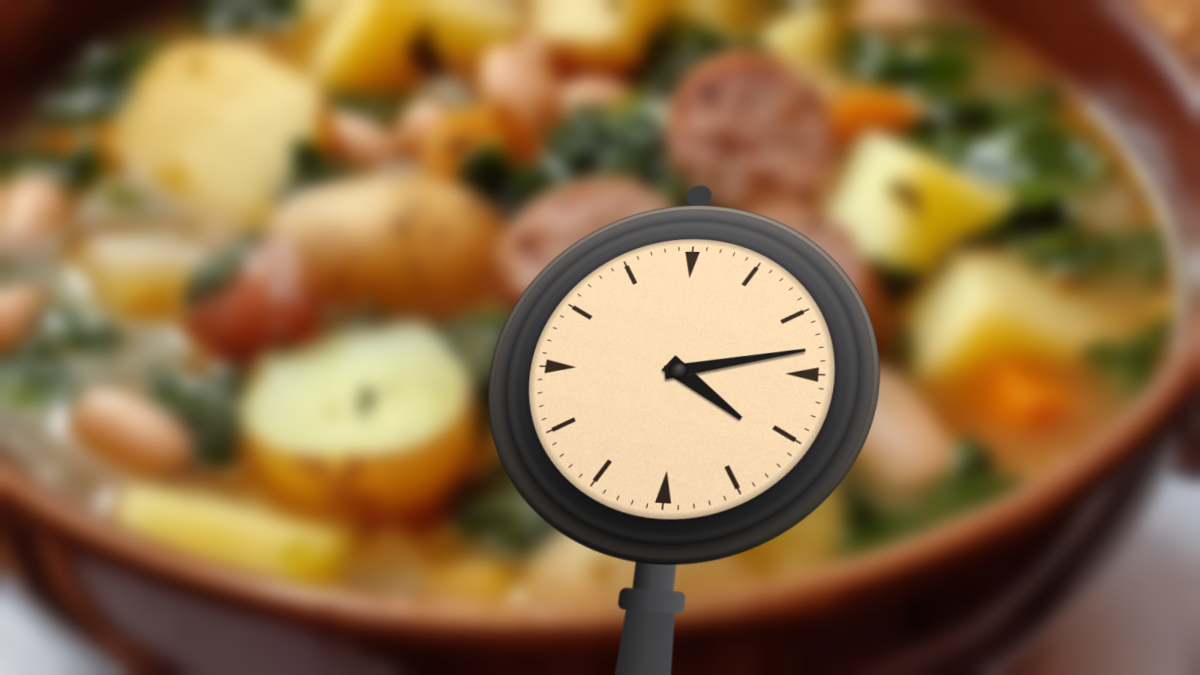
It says 4:13
